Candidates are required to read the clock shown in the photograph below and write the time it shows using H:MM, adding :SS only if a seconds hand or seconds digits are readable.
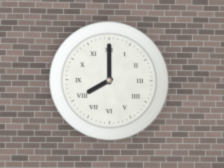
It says 8:00
